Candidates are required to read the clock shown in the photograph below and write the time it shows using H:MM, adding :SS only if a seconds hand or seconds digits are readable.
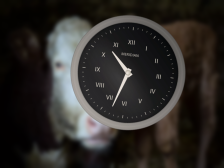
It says 10:33
